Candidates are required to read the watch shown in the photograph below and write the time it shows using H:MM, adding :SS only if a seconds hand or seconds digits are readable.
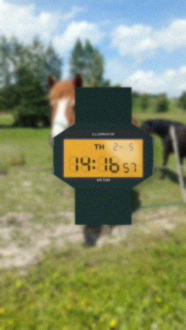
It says 14:16:57
